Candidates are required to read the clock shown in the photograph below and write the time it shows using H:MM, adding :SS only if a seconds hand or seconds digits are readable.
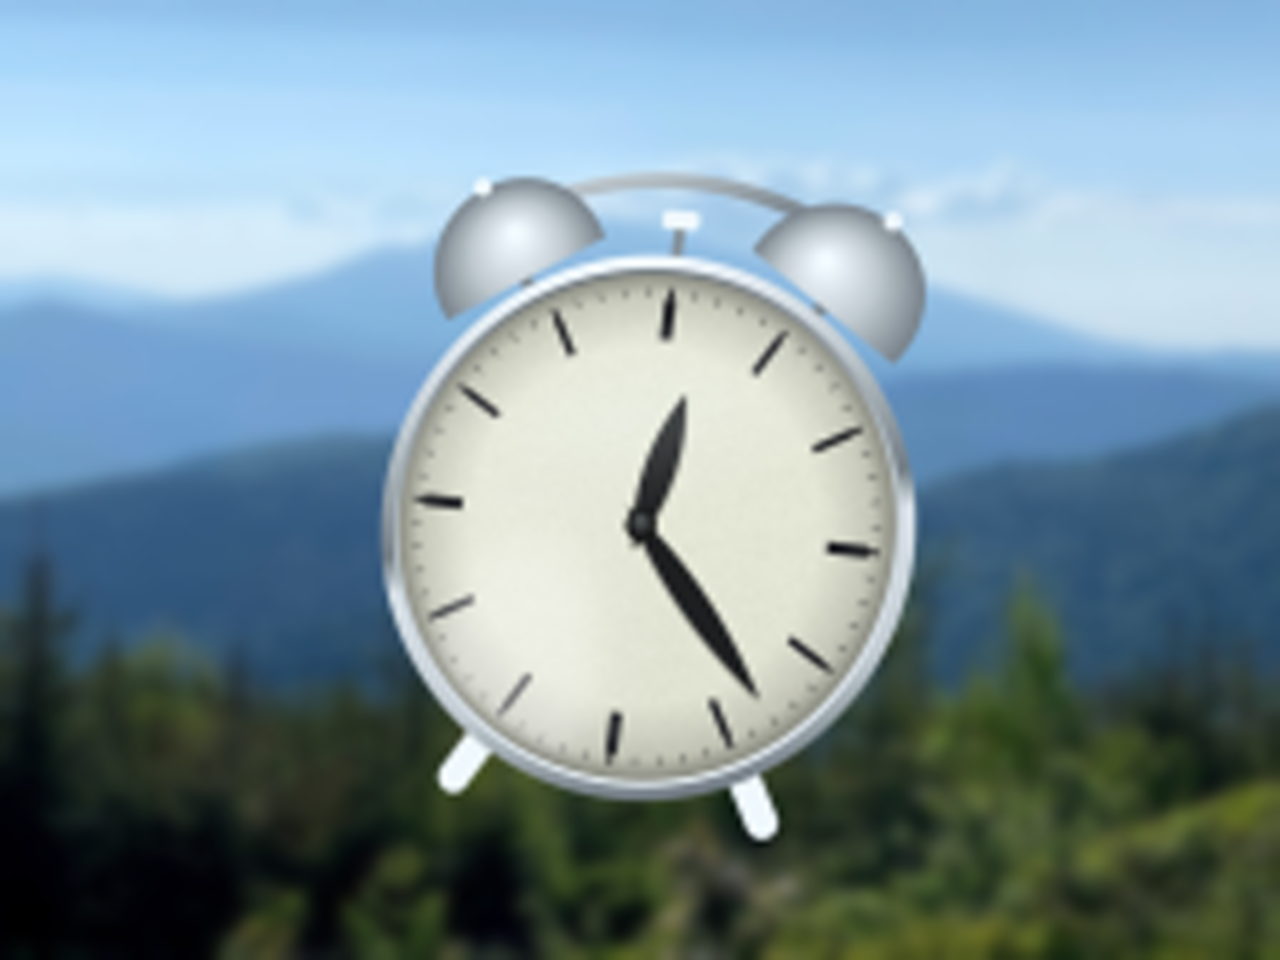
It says 12:23
